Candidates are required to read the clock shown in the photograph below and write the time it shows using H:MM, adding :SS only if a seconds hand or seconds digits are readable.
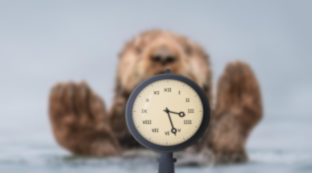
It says 3:27
